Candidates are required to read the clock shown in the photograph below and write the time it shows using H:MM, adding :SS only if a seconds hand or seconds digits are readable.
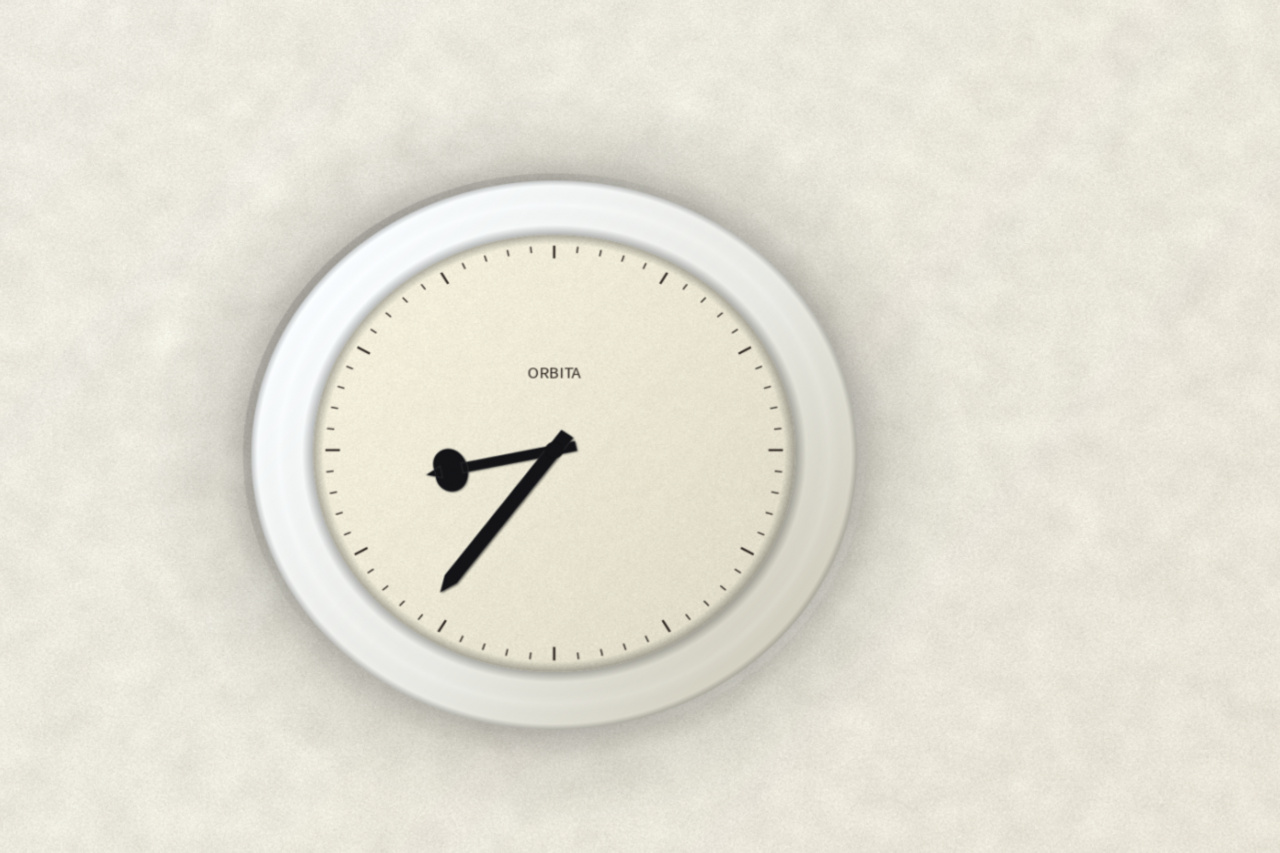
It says 8:36
